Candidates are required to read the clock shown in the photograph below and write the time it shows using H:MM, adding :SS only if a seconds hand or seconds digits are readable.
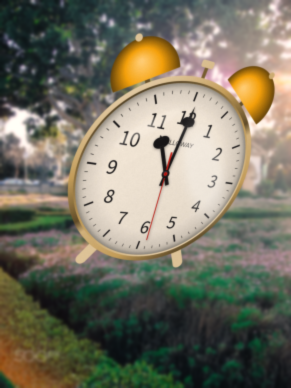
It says 11:00:29
